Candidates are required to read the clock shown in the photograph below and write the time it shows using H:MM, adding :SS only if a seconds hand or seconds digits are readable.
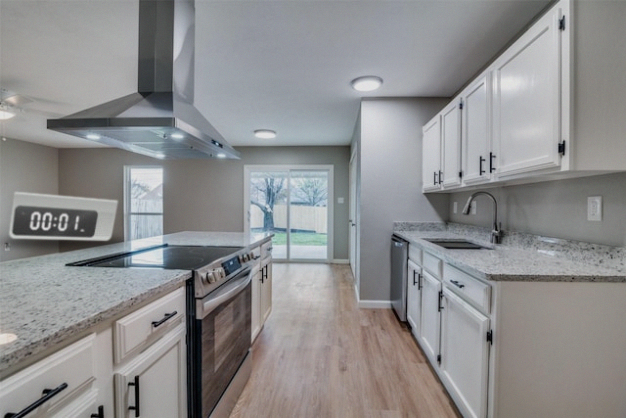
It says 0:01
